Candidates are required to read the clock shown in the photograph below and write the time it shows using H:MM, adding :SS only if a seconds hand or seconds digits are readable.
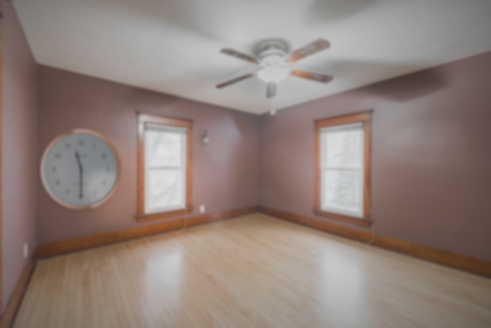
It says 11:30
